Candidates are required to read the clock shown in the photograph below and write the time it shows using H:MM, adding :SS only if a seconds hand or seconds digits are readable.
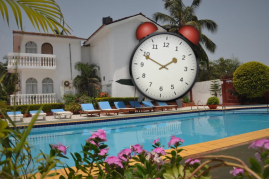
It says 1:49
